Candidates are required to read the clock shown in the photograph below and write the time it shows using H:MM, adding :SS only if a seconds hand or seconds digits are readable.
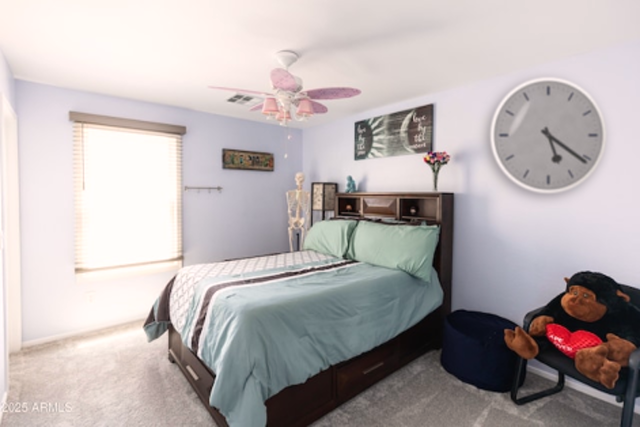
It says 5:21
